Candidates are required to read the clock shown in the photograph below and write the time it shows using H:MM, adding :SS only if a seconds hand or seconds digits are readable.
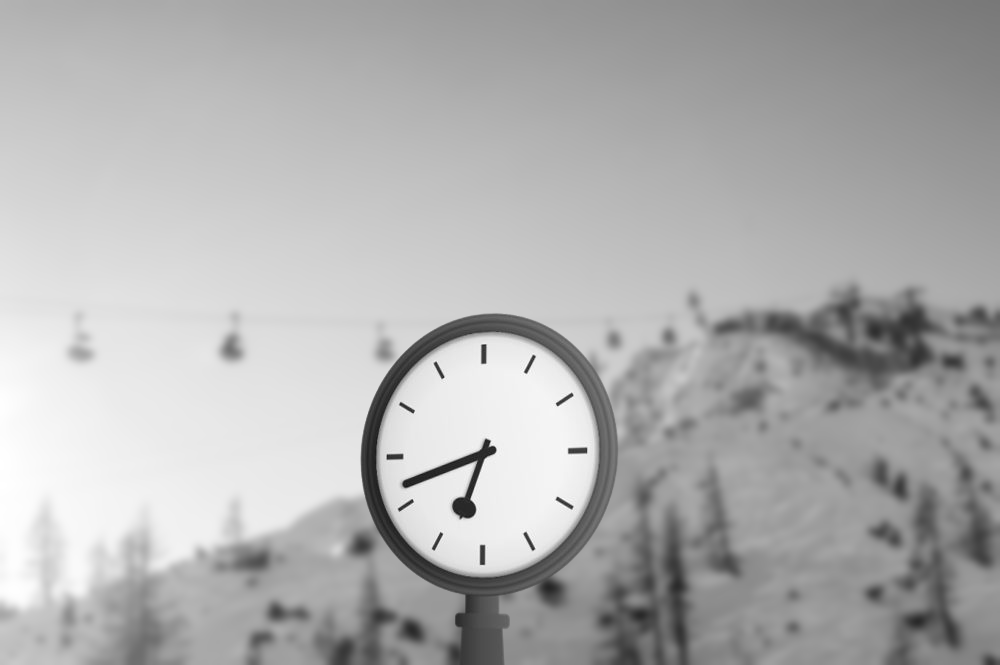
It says 6:42
